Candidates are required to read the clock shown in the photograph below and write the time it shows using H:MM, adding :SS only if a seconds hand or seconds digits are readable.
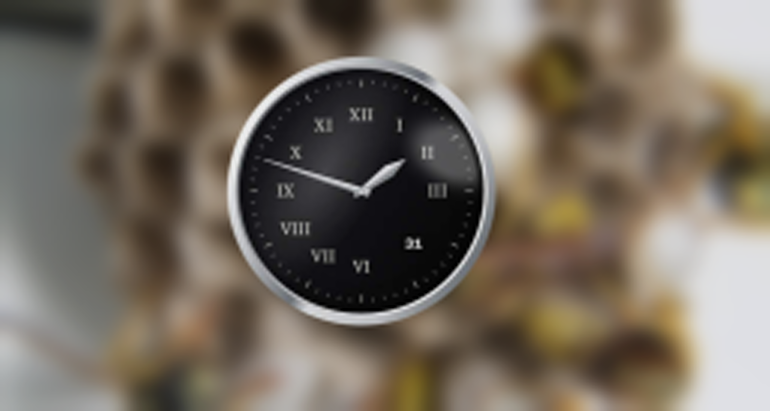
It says 1:48
